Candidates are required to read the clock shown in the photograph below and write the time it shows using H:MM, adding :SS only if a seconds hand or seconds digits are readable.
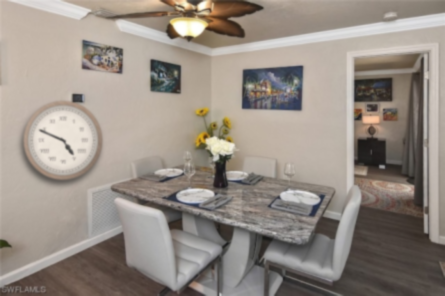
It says 4:49
